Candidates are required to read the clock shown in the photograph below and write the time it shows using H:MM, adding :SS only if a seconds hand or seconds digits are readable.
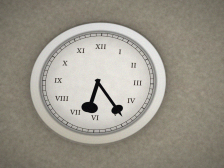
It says 6:24
